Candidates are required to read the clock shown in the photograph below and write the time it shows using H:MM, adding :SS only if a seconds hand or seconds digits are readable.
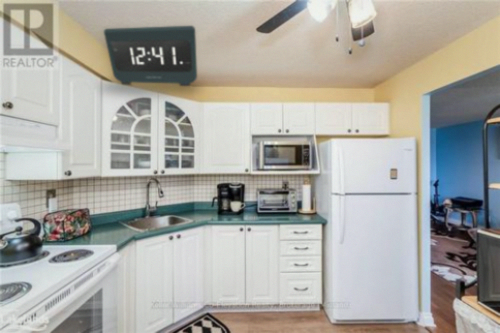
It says 12:41
